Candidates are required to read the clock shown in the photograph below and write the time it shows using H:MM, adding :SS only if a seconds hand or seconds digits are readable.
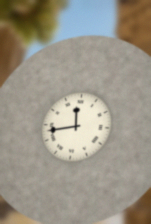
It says 11:43
